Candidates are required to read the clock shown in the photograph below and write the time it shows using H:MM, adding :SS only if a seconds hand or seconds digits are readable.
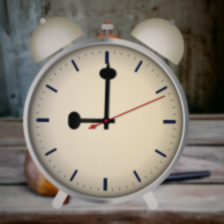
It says 9:00:11
